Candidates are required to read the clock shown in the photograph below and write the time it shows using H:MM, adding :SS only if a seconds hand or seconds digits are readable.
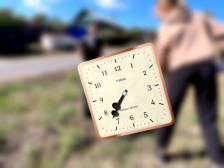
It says 7:37
